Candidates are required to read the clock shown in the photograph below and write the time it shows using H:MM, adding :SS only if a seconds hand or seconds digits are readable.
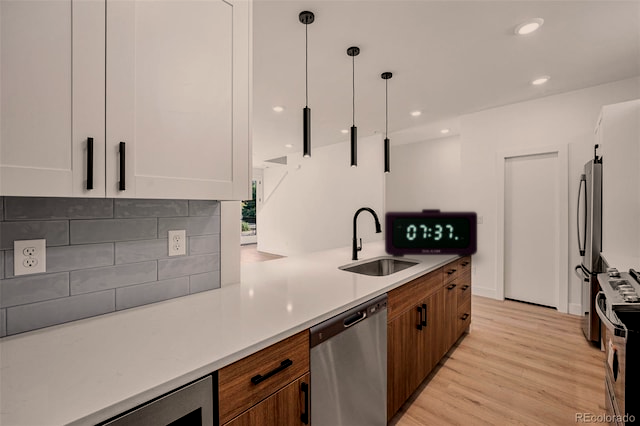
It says 7:37
